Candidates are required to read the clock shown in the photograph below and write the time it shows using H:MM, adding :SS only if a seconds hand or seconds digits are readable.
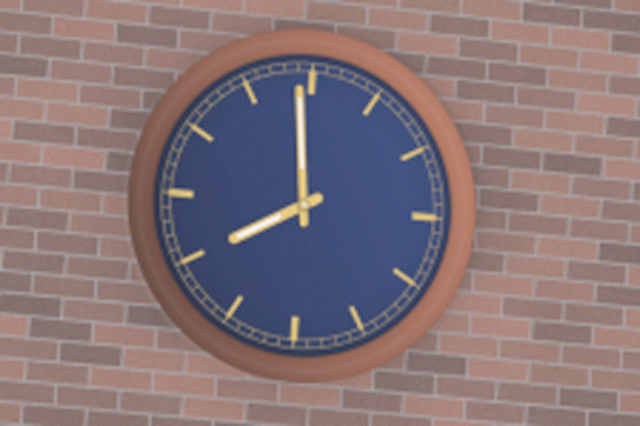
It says 7:59
